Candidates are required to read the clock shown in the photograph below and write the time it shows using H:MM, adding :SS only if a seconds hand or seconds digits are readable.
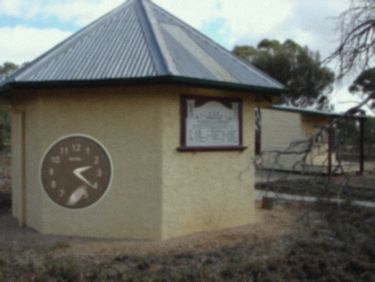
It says 2:21
